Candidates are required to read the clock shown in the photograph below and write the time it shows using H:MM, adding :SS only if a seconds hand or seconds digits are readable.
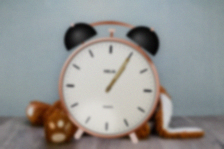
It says 1:05
